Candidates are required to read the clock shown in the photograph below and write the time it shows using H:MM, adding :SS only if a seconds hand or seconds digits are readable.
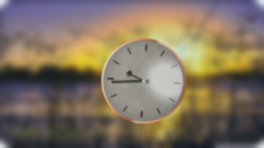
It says 9:44
